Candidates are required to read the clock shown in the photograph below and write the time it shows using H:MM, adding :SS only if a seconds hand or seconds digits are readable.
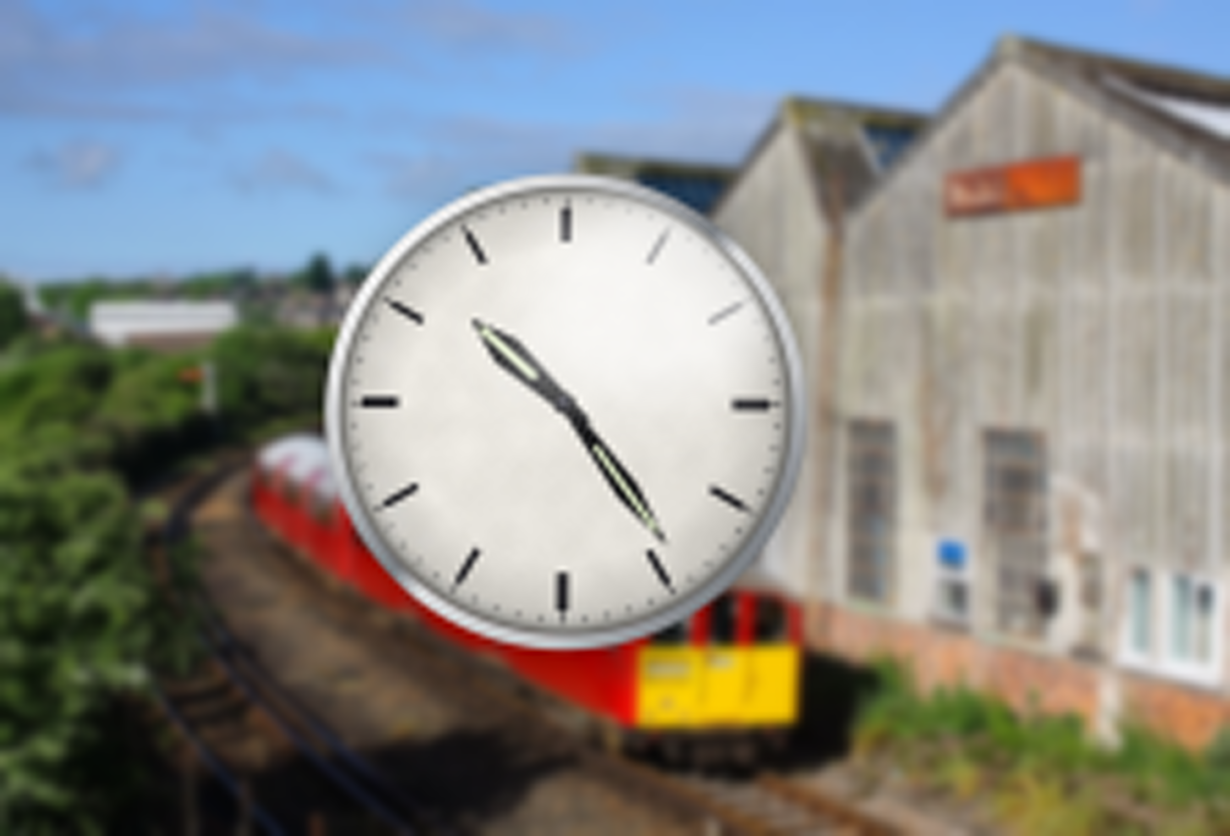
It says 10:24
